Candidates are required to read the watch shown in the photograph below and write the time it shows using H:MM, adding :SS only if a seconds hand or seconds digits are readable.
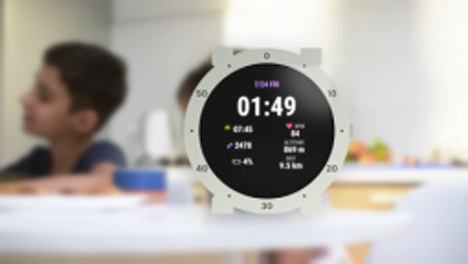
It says 1:49
